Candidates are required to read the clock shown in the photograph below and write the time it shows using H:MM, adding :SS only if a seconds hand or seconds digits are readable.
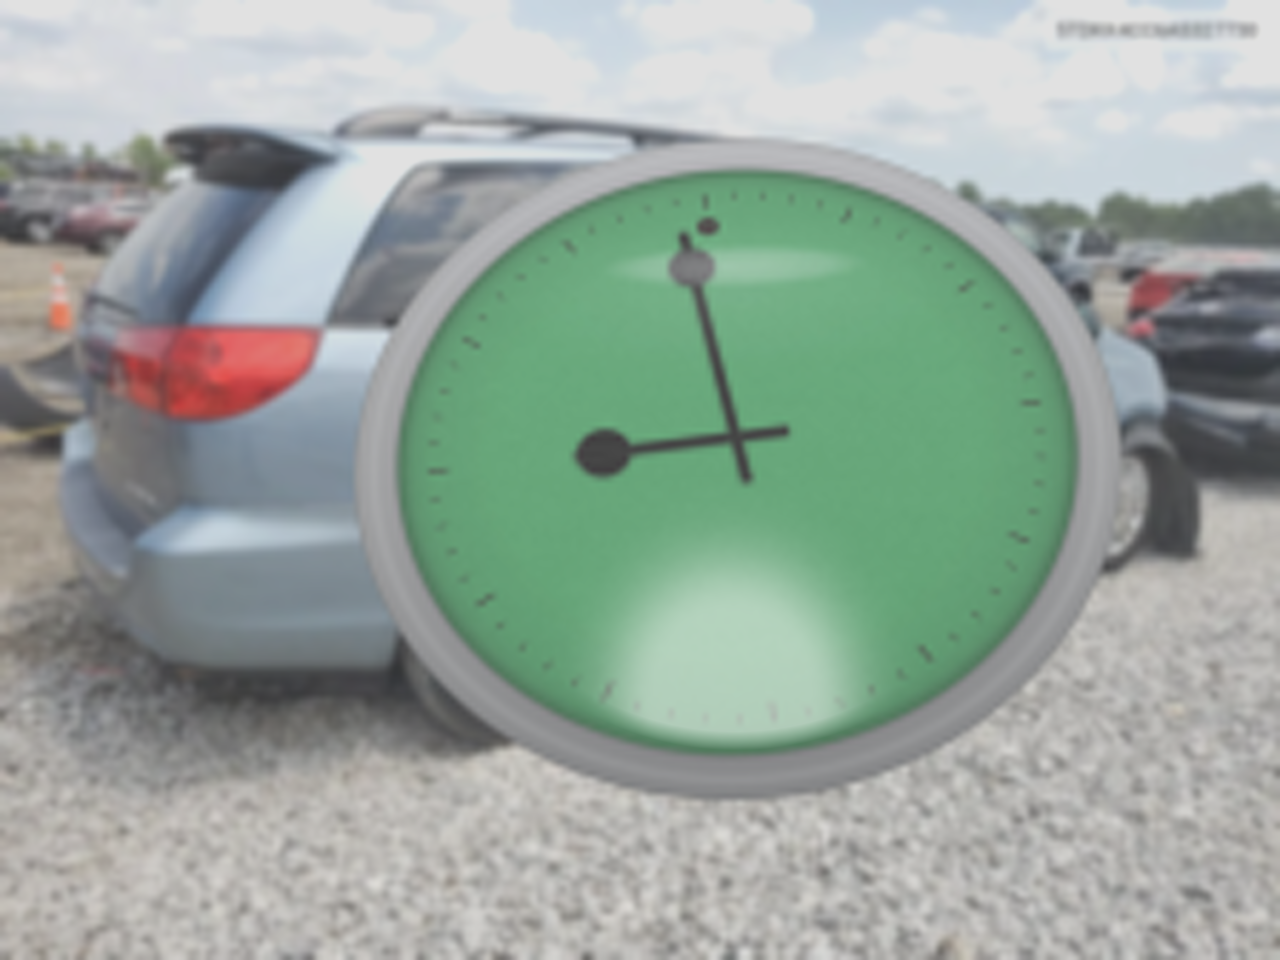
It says 8:59
